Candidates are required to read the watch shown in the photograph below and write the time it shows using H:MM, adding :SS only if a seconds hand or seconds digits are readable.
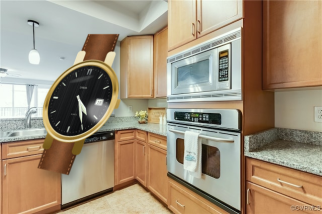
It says 4:25
